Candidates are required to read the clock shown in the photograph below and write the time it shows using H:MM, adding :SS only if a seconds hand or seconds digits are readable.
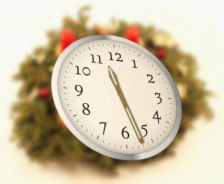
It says 11:27
